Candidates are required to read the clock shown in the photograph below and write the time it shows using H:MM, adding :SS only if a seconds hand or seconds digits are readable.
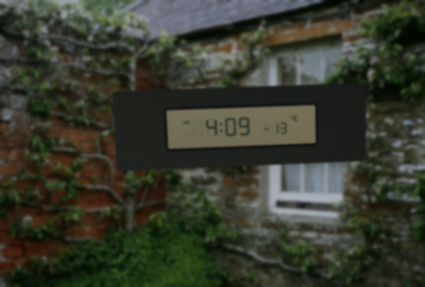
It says 4:09
